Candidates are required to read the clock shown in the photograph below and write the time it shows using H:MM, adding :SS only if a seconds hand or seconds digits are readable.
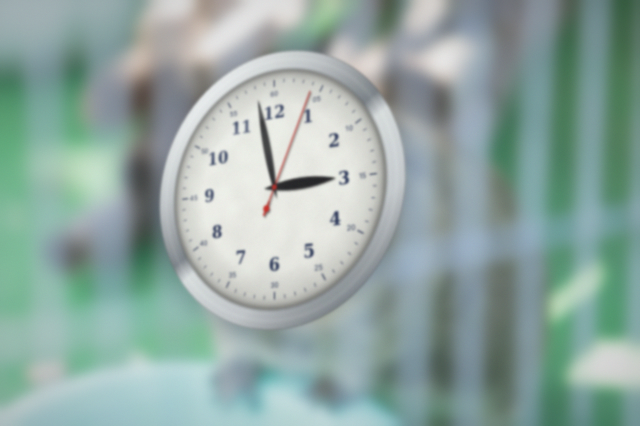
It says 2:58:04
